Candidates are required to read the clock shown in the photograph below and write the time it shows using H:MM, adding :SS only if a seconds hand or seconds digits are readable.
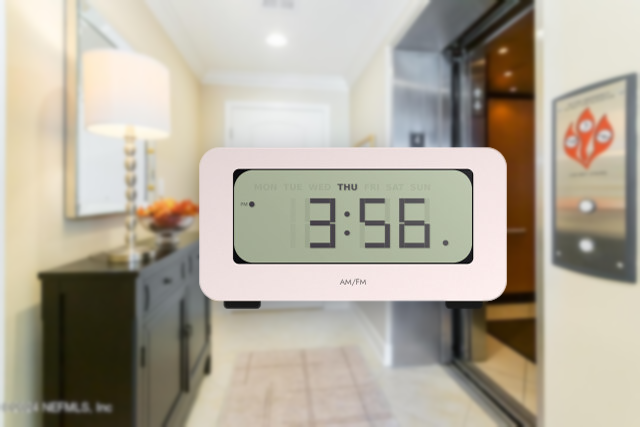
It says 3:56
